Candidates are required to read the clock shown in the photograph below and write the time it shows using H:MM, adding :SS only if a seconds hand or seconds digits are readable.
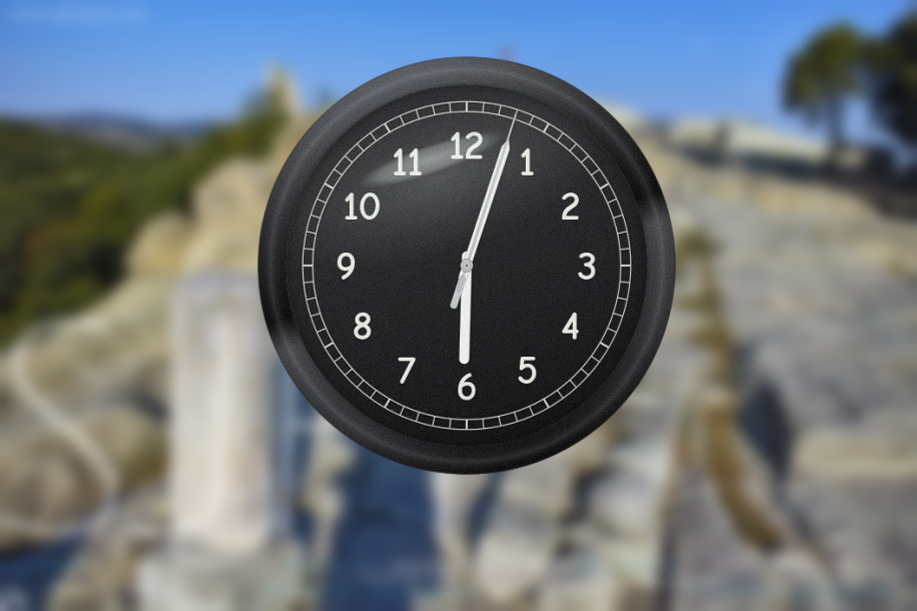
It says 6:03:03
